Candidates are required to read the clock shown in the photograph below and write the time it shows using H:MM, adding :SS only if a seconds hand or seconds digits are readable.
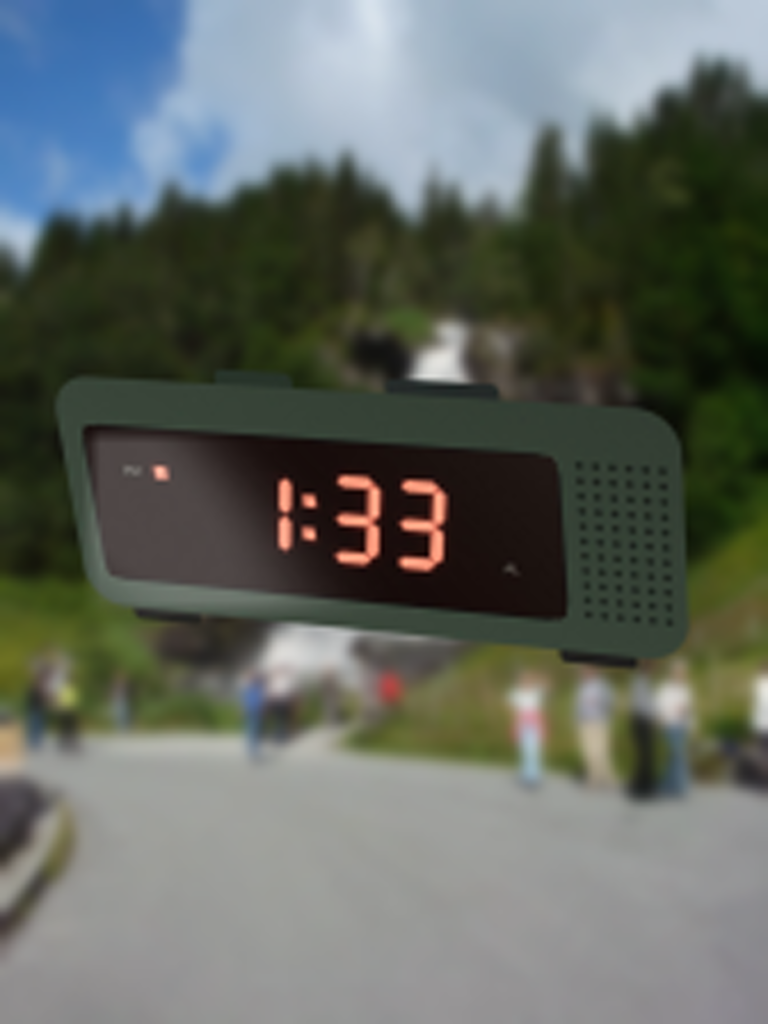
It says 1:33
